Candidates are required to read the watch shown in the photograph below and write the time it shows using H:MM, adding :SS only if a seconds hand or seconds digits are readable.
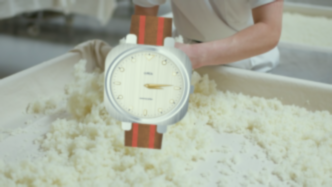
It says 3:14
